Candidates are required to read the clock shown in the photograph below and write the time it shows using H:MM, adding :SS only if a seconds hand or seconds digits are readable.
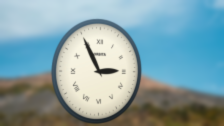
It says 2:55
